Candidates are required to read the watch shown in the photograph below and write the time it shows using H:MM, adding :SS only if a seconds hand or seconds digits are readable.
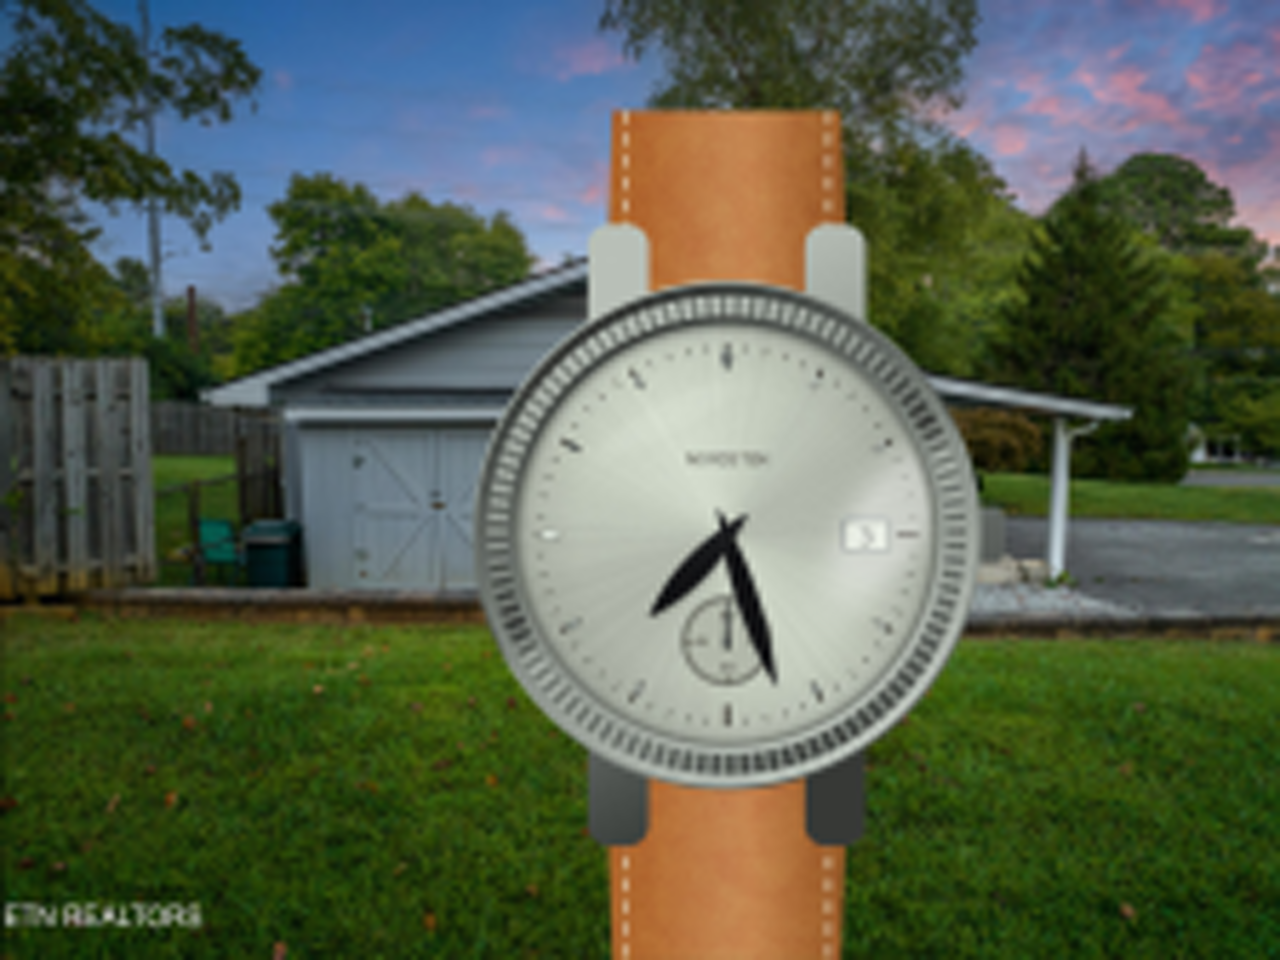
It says 7:27
